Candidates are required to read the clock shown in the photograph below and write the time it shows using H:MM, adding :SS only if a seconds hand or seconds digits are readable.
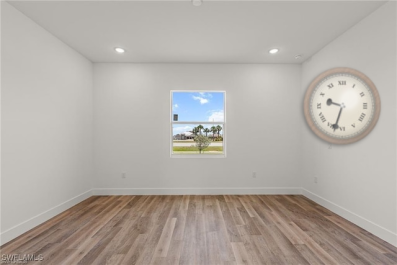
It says 9:33
